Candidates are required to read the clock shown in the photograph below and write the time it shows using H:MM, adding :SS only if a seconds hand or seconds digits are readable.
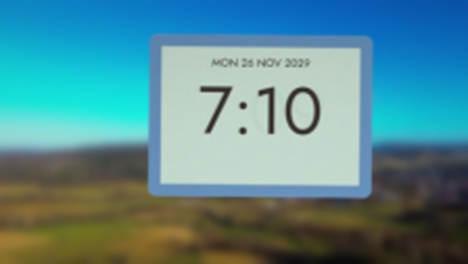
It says 7:10
